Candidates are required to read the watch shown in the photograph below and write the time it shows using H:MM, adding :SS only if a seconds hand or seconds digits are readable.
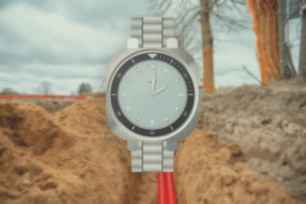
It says 2:01
